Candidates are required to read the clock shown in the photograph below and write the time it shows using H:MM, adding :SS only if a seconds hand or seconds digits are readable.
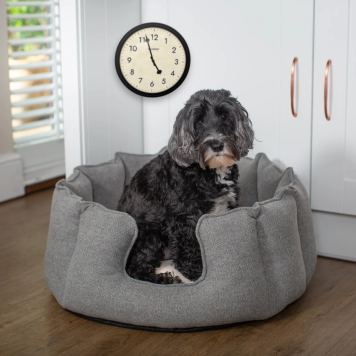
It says 4:57
